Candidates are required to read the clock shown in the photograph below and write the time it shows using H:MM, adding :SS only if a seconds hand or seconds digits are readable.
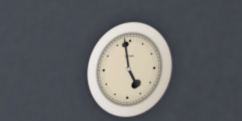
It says 4:58
